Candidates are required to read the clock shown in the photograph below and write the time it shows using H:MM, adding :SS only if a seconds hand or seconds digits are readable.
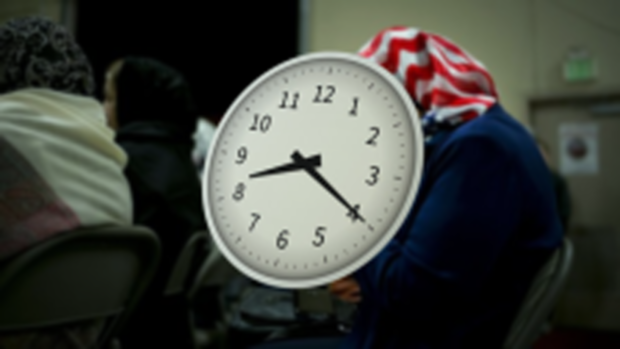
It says 8:20
